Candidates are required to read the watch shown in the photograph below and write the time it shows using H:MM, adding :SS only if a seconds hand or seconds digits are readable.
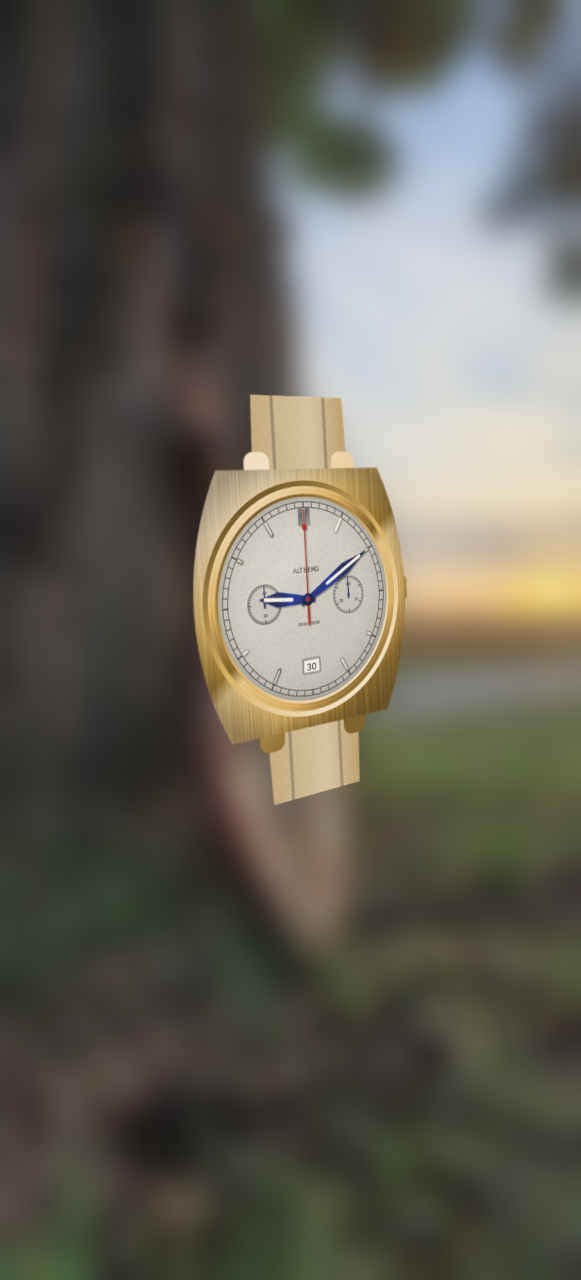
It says 9:10
